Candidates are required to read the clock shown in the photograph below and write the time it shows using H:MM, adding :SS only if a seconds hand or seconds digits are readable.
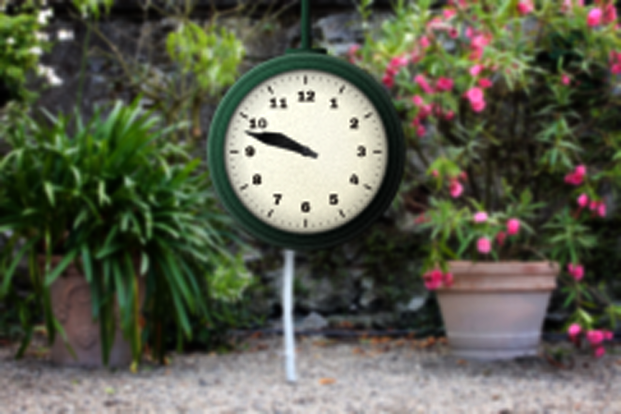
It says 9:48
